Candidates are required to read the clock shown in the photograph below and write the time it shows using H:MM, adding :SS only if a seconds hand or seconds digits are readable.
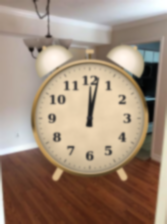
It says 12:02
